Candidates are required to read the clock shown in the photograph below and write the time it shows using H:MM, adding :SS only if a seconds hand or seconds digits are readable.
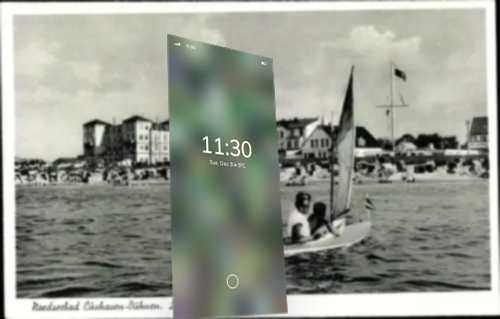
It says 11:30
